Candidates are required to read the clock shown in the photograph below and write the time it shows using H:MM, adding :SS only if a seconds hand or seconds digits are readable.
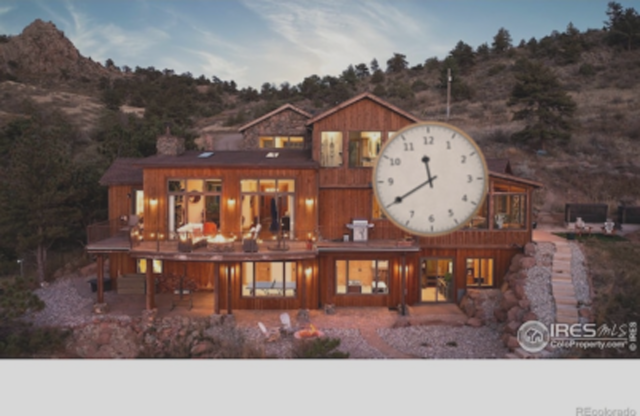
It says 11:40
